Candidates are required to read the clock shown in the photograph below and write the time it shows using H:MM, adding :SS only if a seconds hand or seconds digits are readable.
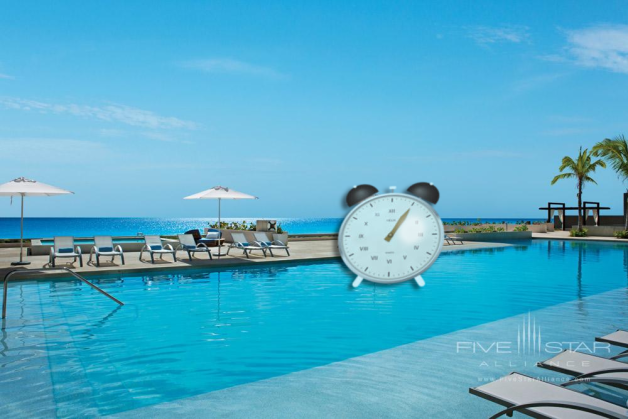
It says 1:05
